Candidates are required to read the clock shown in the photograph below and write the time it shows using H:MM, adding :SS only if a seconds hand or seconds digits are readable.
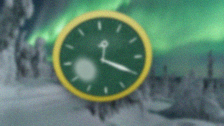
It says 12:20
